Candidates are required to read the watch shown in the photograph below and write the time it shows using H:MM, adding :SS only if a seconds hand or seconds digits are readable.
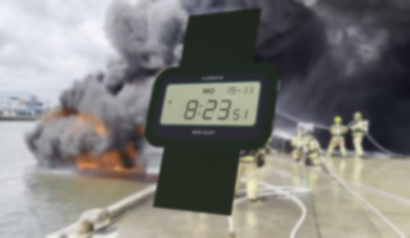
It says 8:23
